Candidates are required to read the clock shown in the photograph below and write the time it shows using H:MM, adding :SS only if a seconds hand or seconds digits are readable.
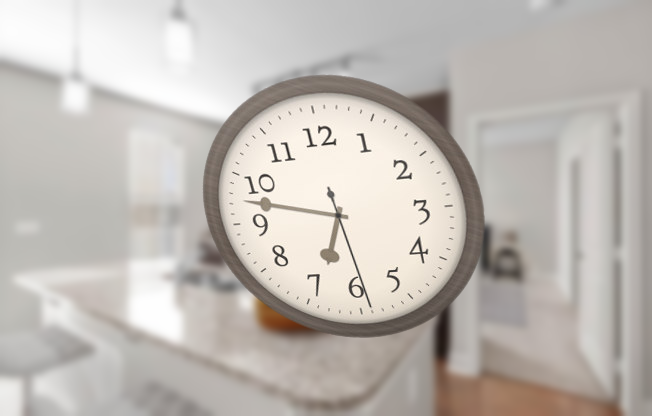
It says 6:47:29
